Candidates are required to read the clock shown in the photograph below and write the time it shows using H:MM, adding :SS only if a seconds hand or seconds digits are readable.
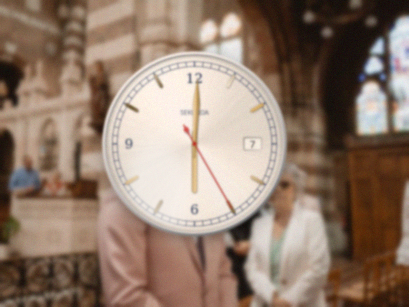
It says 6:00:25
